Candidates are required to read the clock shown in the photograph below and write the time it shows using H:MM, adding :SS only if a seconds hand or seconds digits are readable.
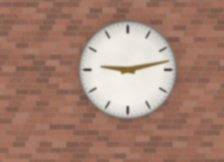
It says 9:13
